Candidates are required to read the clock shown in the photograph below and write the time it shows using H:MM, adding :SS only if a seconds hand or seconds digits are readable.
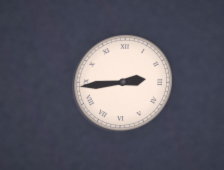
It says 2:44
